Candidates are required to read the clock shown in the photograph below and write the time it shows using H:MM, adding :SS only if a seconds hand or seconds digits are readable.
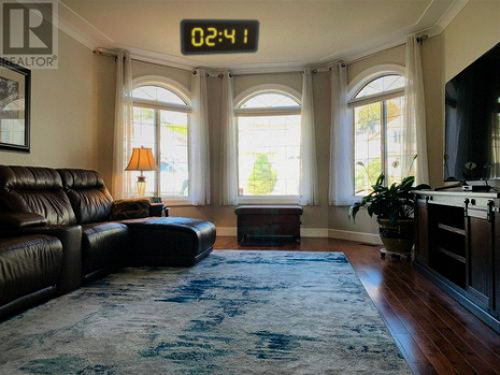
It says 2:41
